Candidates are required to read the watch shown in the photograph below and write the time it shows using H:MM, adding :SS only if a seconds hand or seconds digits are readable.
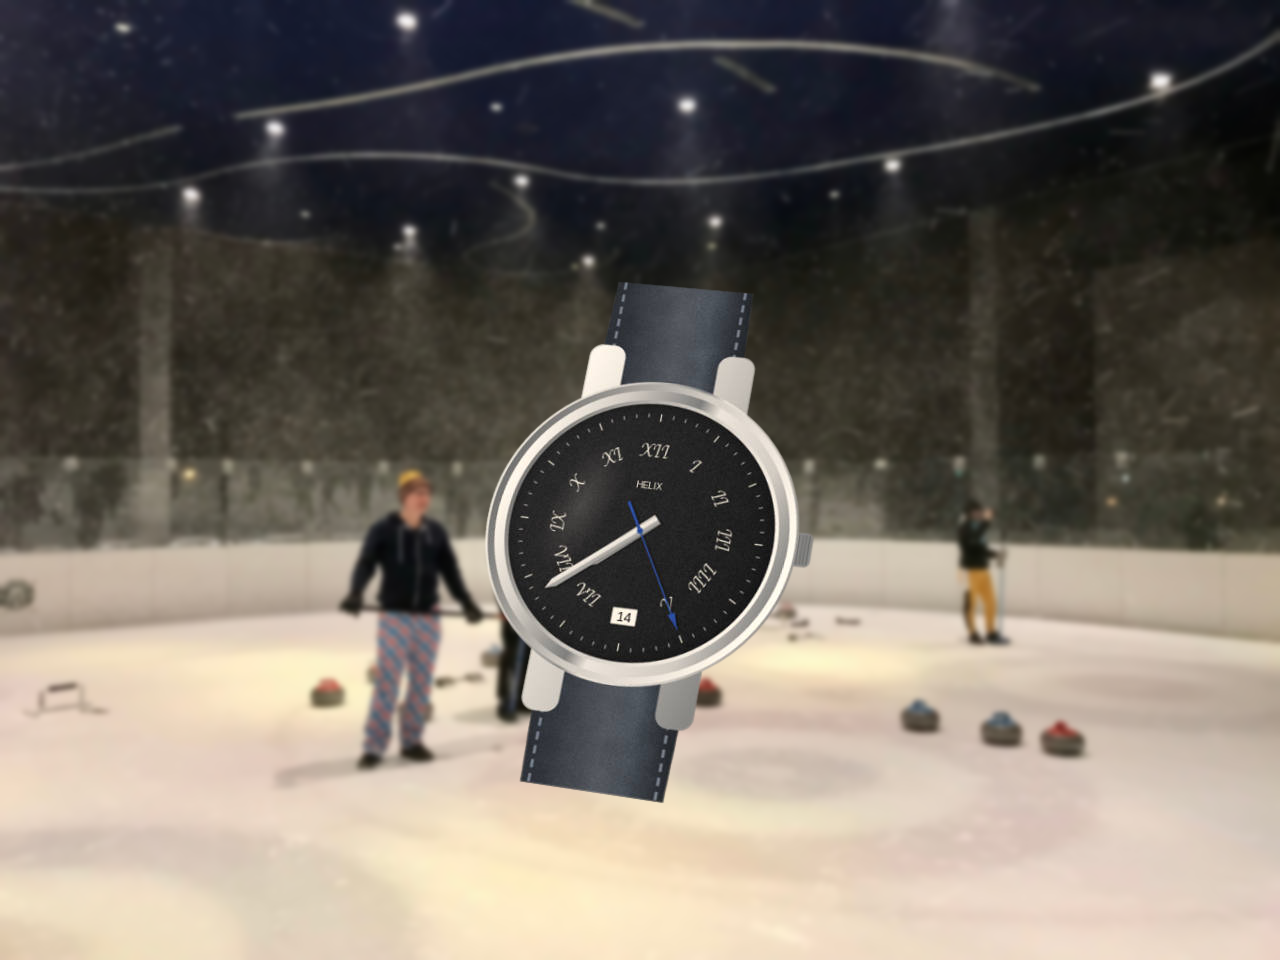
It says 7:38:25
